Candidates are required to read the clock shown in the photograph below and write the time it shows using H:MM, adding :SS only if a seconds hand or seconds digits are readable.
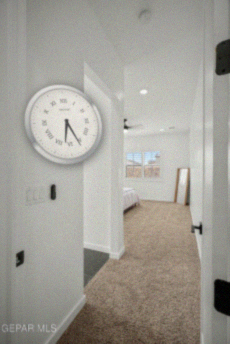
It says 6:26
